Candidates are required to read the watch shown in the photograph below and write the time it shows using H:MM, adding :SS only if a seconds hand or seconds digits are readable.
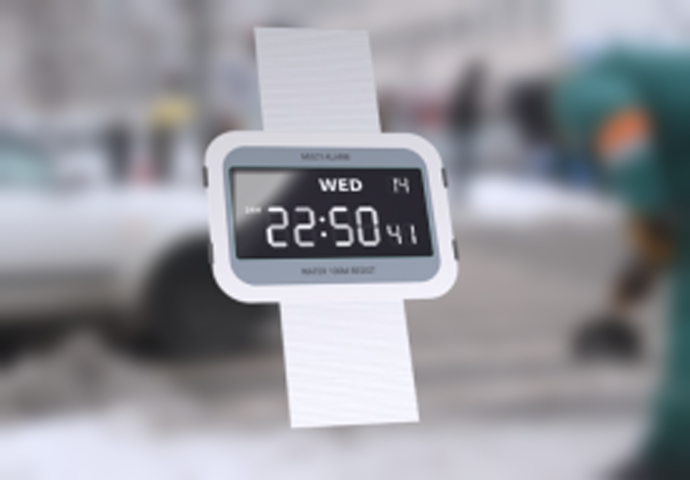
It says 22:50:41
